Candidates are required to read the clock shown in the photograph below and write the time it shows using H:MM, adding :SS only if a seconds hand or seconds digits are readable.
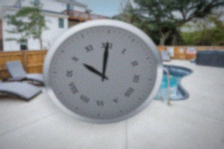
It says 10:00
